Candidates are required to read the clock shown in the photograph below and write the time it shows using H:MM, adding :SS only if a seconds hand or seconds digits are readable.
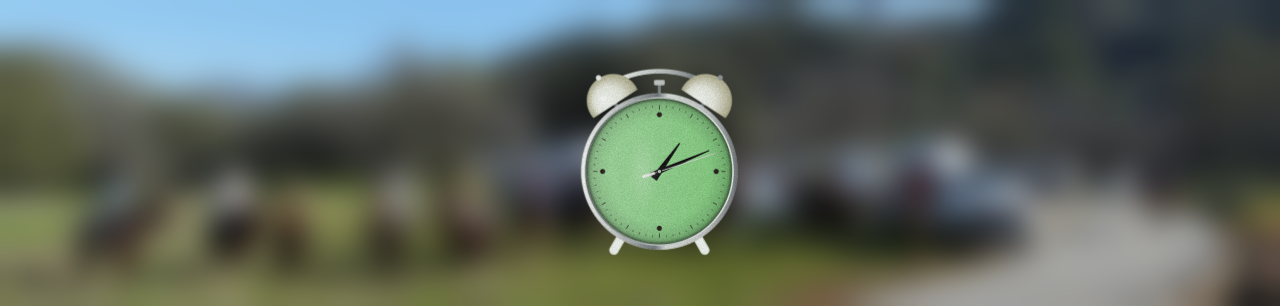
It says 1:11:12
